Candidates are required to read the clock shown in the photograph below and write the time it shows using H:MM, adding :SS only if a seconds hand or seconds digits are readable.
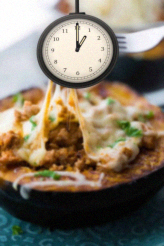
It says 1:00
